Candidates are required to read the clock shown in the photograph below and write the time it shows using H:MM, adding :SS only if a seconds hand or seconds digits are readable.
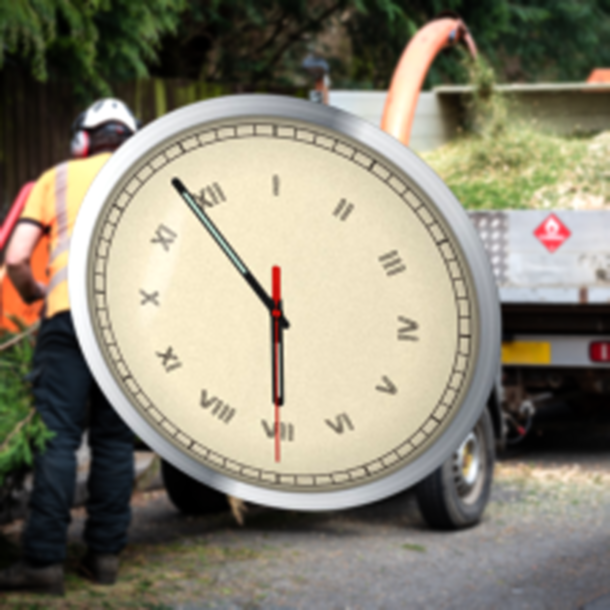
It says 6:58:35
